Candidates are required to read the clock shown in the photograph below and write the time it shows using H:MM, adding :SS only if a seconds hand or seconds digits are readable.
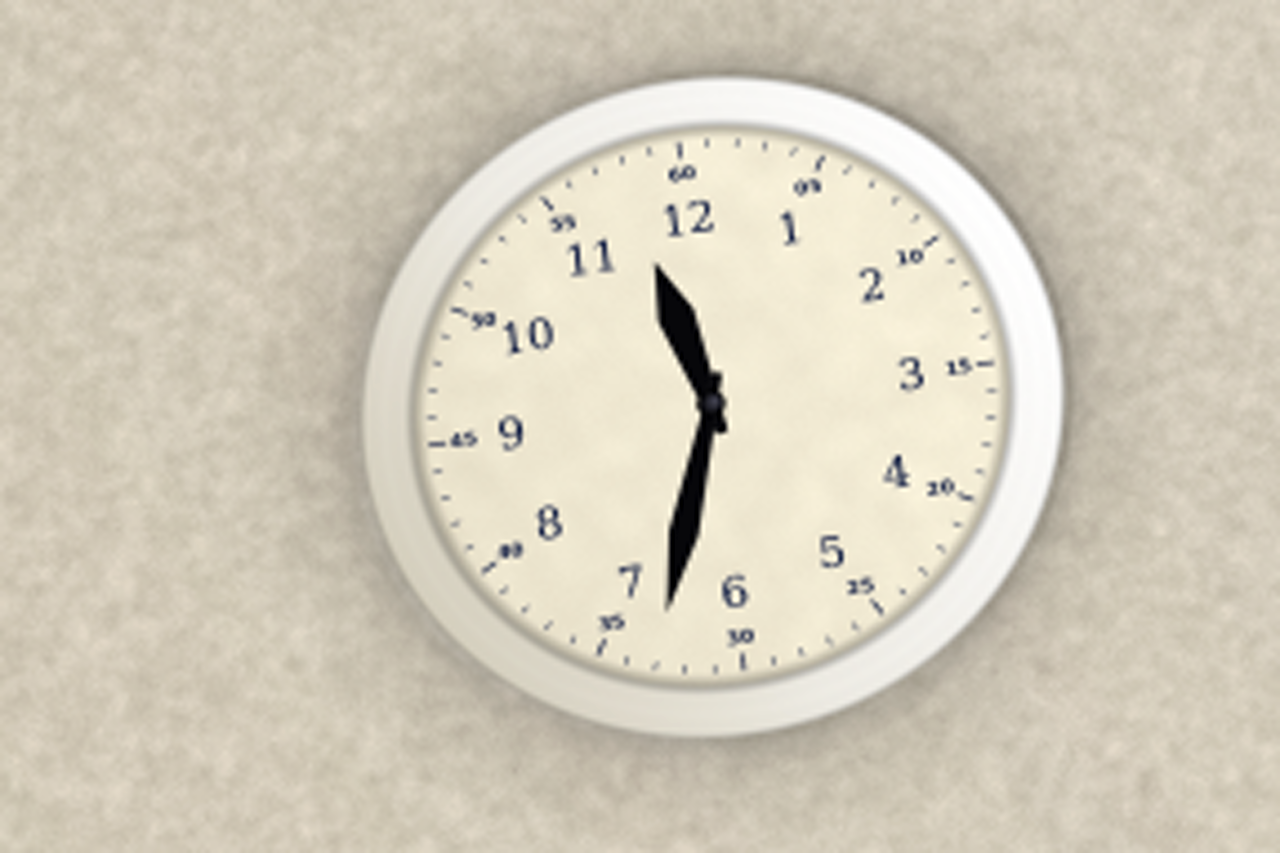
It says 11:33
